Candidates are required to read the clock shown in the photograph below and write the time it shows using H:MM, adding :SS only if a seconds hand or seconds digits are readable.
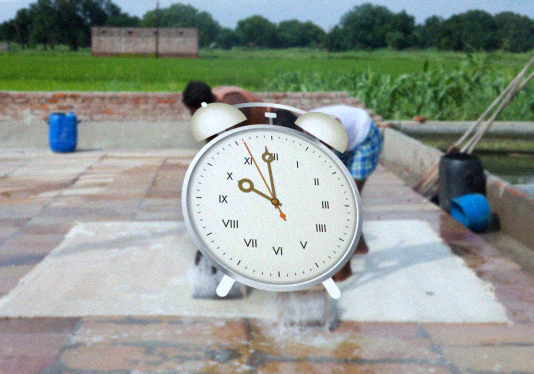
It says 9:58:56
